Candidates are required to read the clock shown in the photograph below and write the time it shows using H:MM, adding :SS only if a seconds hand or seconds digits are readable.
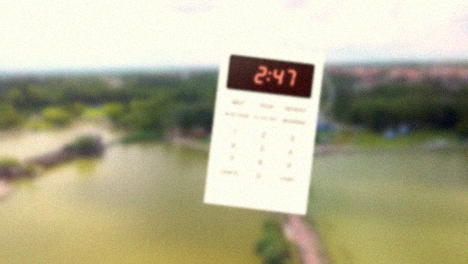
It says 2:47
